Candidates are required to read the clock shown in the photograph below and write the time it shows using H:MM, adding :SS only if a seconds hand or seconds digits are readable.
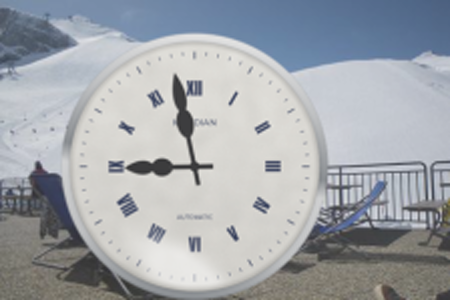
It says 8:58
